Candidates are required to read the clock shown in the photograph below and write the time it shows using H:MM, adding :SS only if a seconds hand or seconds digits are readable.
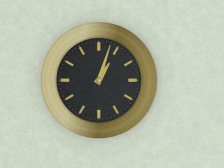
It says 1:03
